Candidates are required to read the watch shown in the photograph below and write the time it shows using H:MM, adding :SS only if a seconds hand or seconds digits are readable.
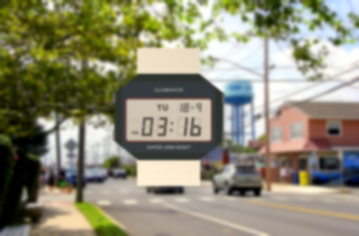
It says 3:16
